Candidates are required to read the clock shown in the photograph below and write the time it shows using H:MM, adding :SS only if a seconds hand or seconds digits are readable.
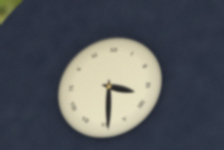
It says 3:29
